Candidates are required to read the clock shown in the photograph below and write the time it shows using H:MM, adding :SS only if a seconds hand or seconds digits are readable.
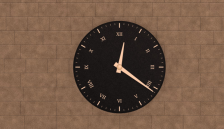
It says 12:21
